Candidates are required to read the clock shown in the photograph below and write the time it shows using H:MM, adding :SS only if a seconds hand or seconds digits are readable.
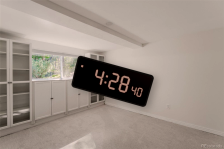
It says 4:28:40
